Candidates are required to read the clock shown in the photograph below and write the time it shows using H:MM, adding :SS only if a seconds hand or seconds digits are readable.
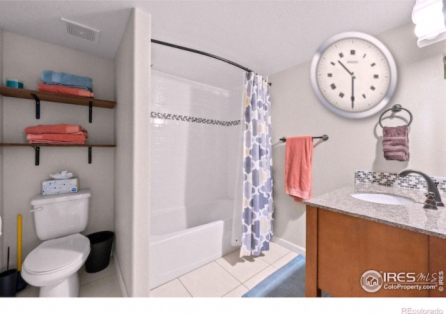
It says 10:30
